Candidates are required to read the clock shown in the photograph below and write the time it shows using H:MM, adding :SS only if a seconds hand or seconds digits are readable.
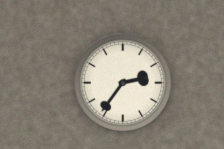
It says 2:36
